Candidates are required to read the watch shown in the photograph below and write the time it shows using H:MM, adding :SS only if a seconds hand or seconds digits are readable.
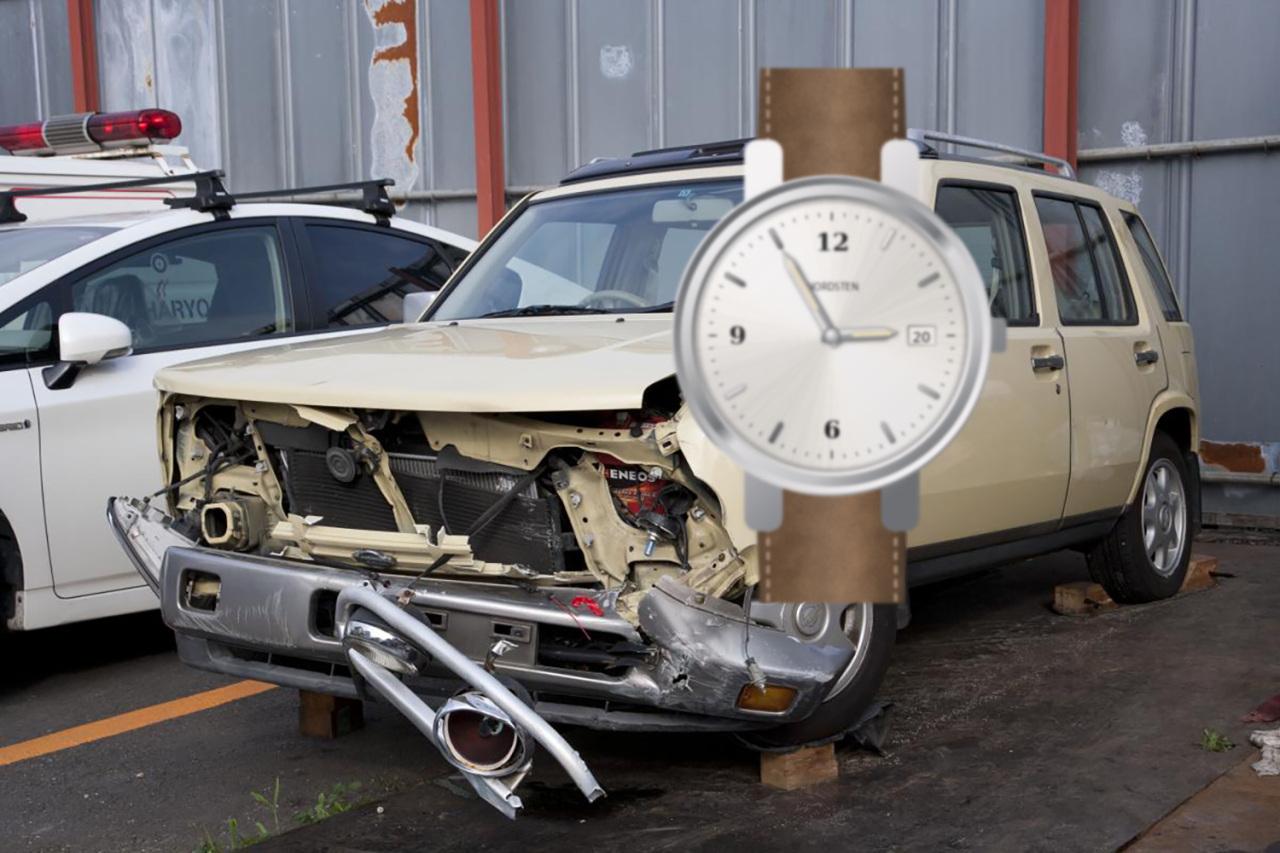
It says 2:55
